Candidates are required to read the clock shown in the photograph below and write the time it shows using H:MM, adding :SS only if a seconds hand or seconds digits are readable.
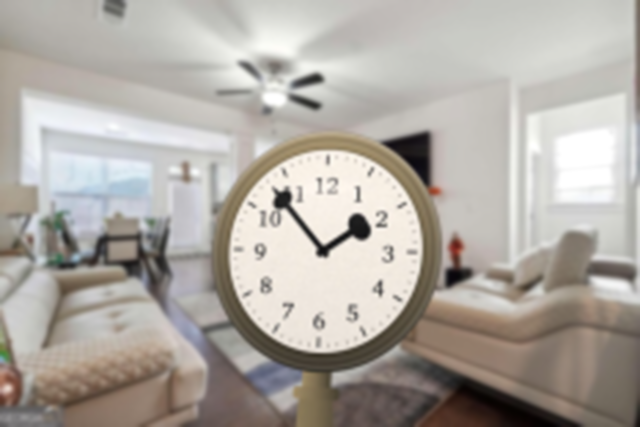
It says 1:53
